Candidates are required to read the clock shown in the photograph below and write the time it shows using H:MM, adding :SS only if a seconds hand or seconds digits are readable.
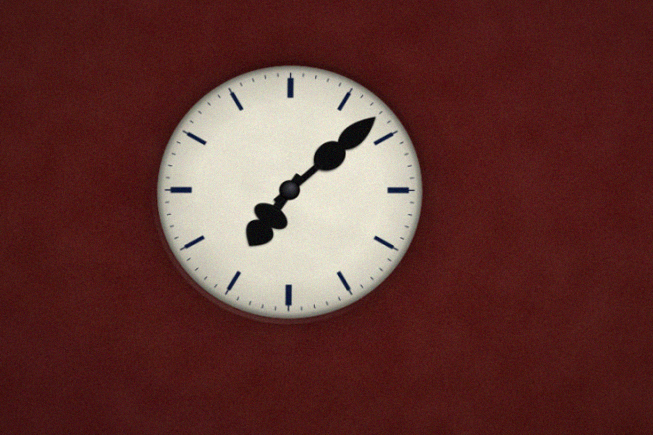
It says 7:08
